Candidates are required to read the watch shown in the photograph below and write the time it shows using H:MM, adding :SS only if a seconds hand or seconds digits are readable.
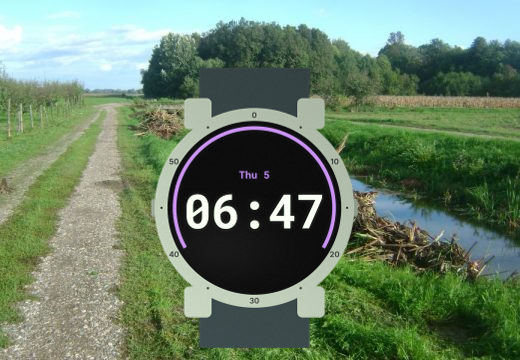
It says 6:47
